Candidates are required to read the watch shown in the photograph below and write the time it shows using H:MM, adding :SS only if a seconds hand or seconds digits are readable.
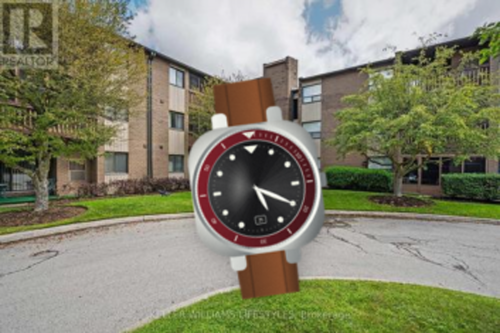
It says 5:20
